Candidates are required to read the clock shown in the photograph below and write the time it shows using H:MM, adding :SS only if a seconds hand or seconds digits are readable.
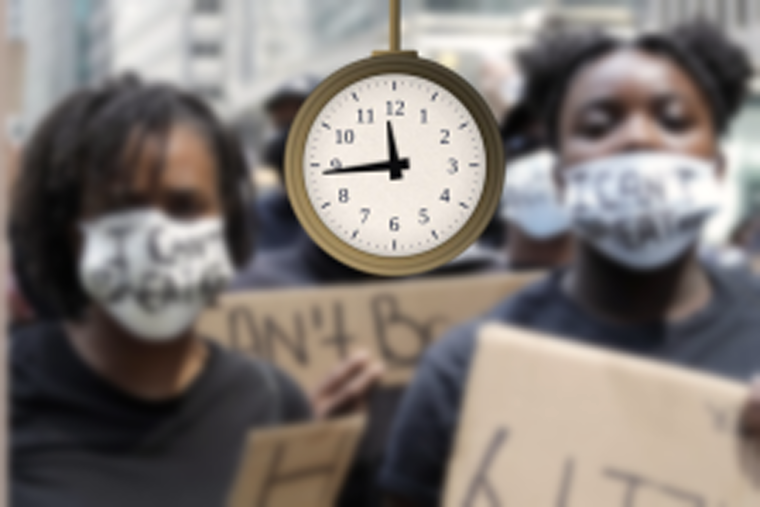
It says 11:44
